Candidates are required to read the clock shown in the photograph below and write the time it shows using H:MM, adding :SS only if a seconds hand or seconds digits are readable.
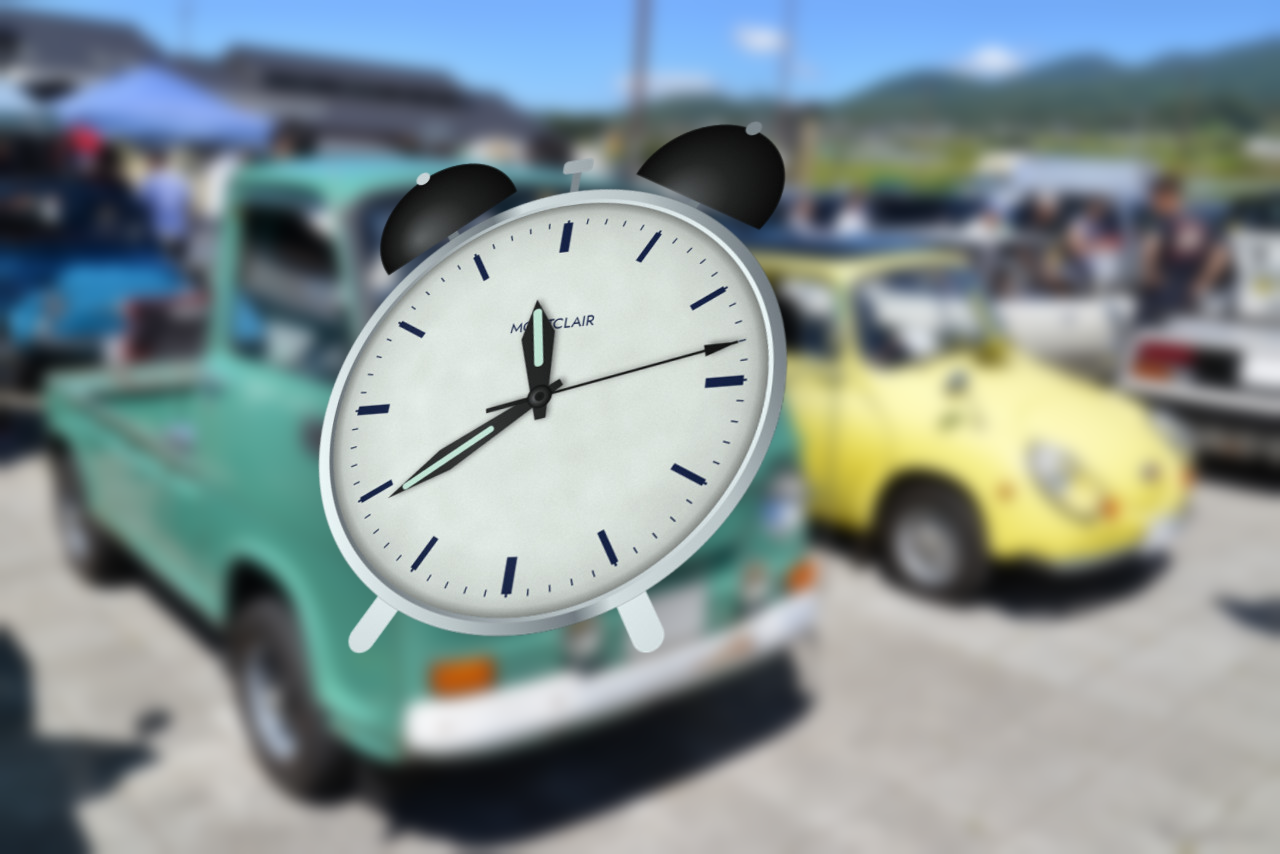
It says 11:39:13
